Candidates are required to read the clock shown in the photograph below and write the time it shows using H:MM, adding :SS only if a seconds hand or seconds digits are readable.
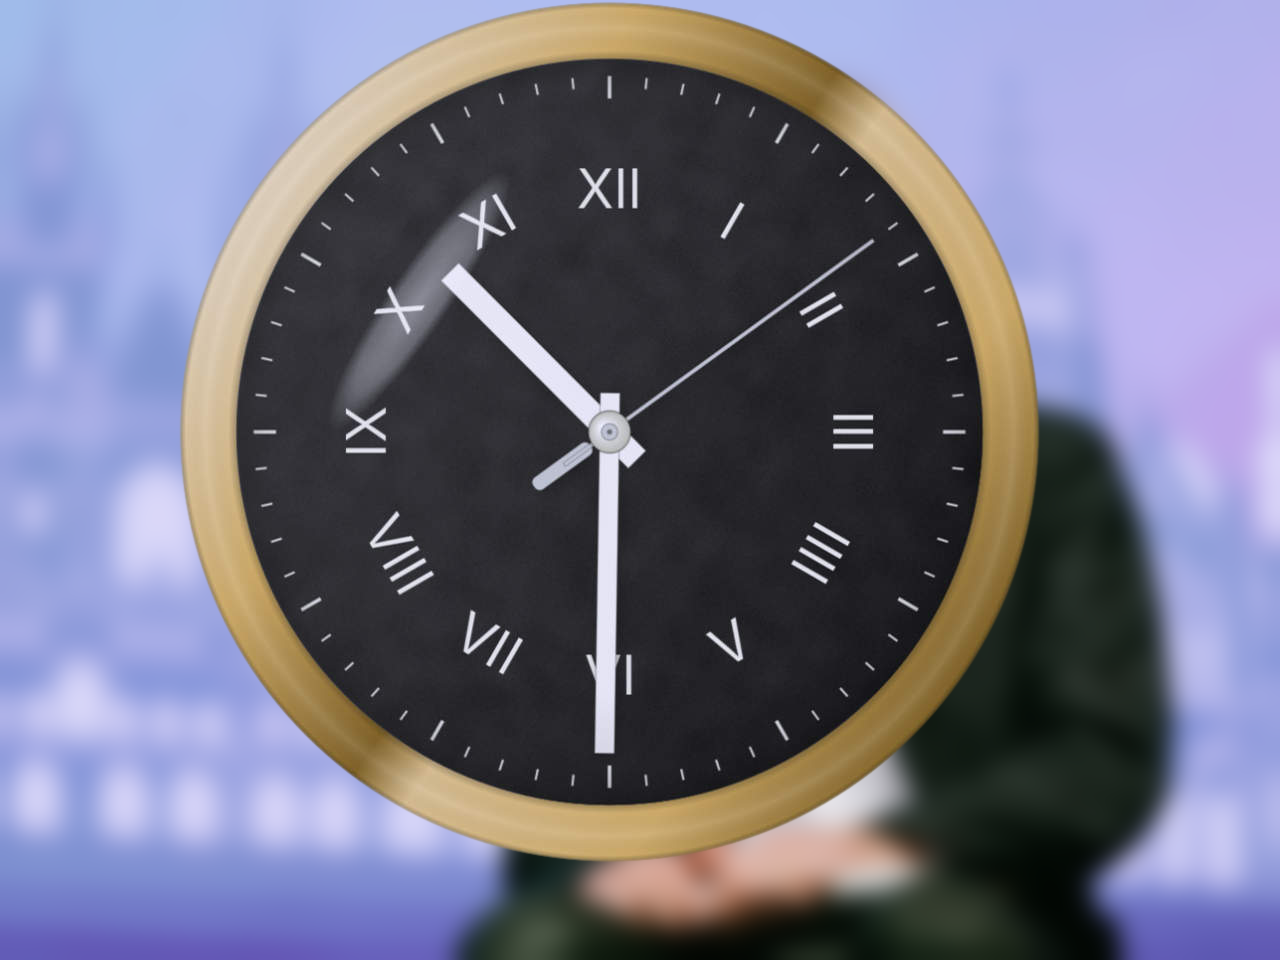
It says 10:30:09
